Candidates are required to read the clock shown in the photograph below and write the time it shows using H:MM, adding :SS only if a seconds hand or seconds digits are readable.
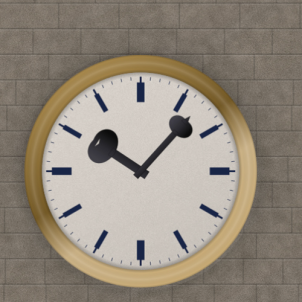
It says 10:07
